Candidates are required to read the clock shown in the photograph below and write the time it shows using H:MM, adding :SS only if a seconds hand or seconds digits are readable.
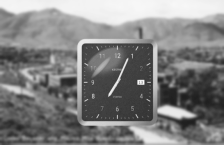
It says 7:04
